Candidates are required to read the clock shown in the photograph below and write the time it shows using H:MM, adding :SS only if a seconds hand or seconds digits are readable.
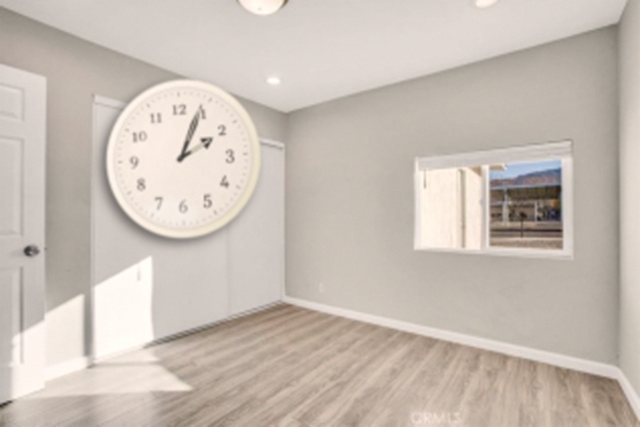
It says 2:04
